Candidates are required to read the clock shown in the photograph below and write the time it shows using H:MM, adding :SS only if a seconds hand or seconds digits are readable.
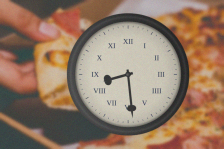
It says 8:29
